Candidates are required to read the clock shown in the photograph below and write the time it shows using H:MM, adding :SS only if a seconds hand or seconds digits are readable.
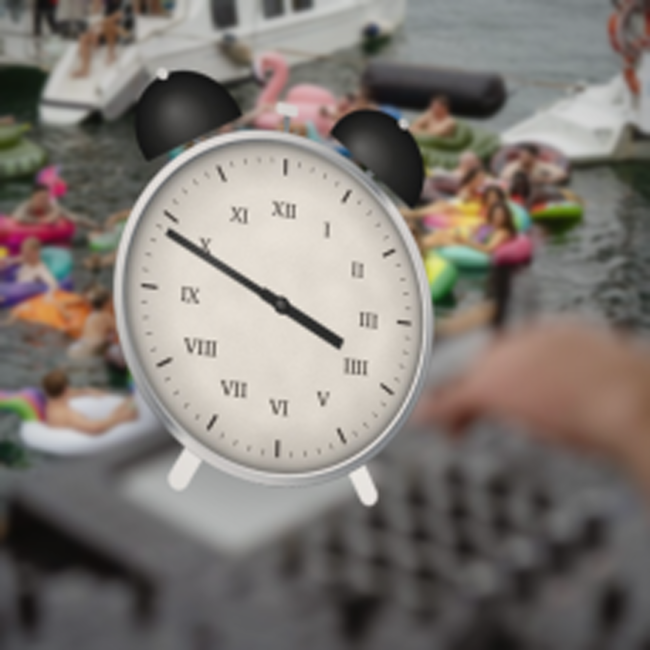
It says 3:49
